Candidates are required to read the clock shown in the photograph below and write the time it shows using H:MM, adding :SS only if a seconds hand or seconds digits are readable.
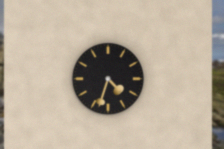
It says 4:33
